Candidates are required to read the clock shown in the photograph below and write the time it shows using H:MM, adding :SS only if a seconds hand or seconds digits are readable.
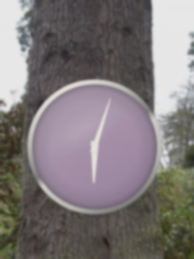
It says 6:03
